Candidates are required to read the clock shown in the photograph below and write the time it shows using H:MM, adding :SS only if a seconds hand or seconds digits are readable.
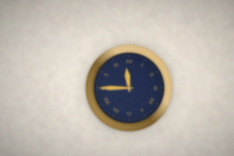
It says 11:45
